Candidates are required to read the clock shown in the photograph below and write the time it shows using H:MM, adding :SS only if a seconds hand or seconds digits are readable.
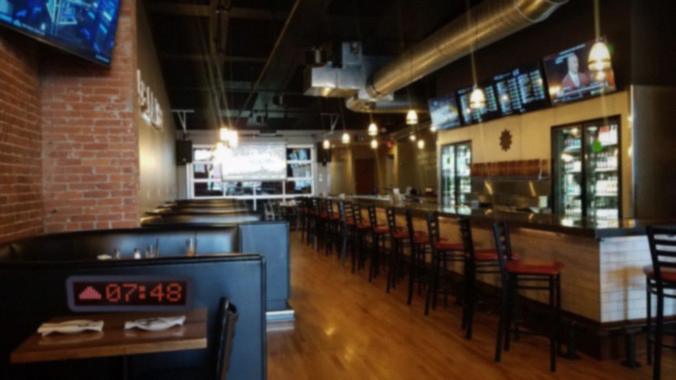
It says 7:48
